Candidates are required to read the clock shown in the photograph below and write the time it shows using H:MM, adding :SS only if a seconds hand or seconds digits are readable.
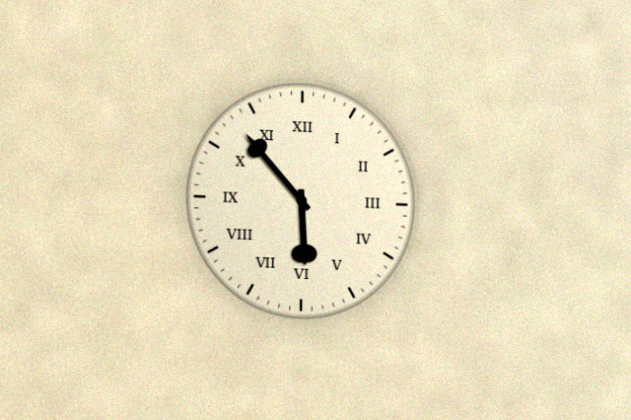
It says 5:53
